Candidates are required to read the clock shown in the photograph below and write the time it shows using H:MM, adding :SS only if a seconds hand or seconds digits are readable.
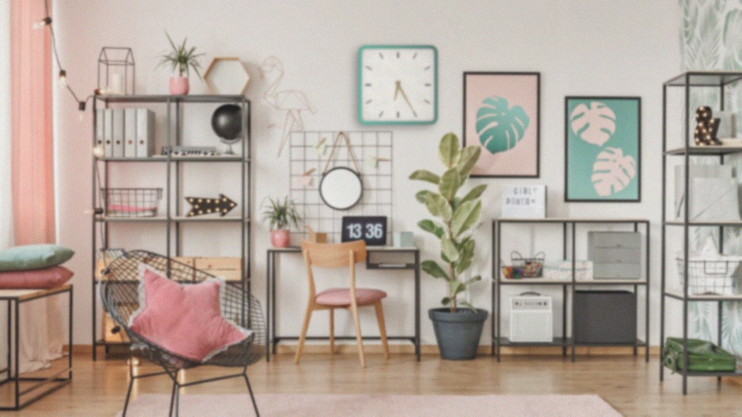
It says 6:25
